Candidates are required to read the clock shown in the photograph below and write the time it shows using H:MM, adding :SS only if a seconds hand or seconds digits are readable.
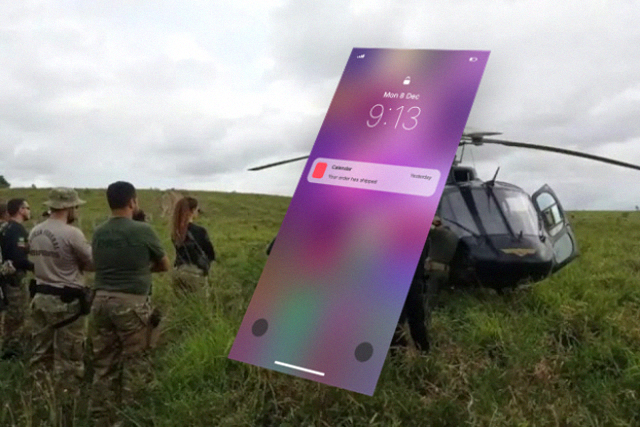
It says 9:13
